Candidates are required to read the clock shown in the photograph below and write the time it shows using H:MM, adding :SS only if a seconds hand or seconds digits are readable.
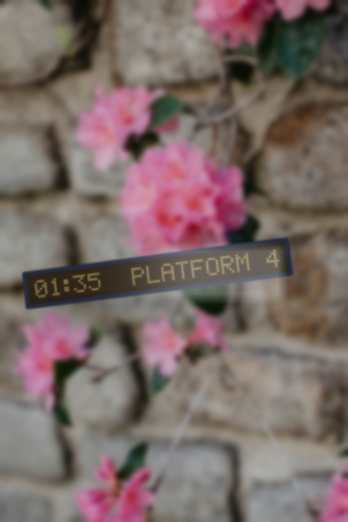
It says 1:35
